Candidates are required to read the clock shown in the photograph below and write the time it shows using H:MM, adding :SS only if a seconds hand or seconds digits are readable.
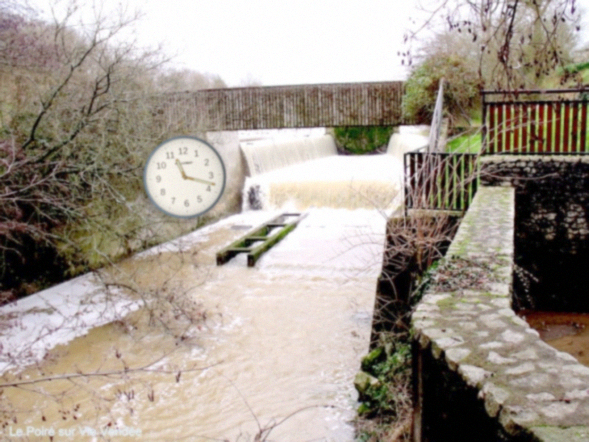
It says 11:18
